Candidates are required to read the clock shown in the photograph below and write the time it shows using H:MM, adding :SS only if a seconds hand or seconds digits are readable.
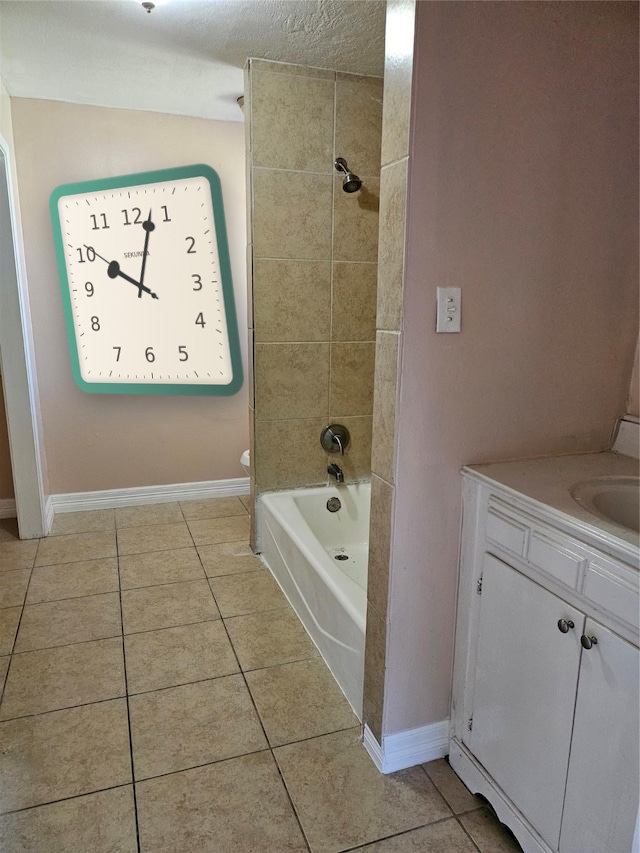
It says 10:02:51
